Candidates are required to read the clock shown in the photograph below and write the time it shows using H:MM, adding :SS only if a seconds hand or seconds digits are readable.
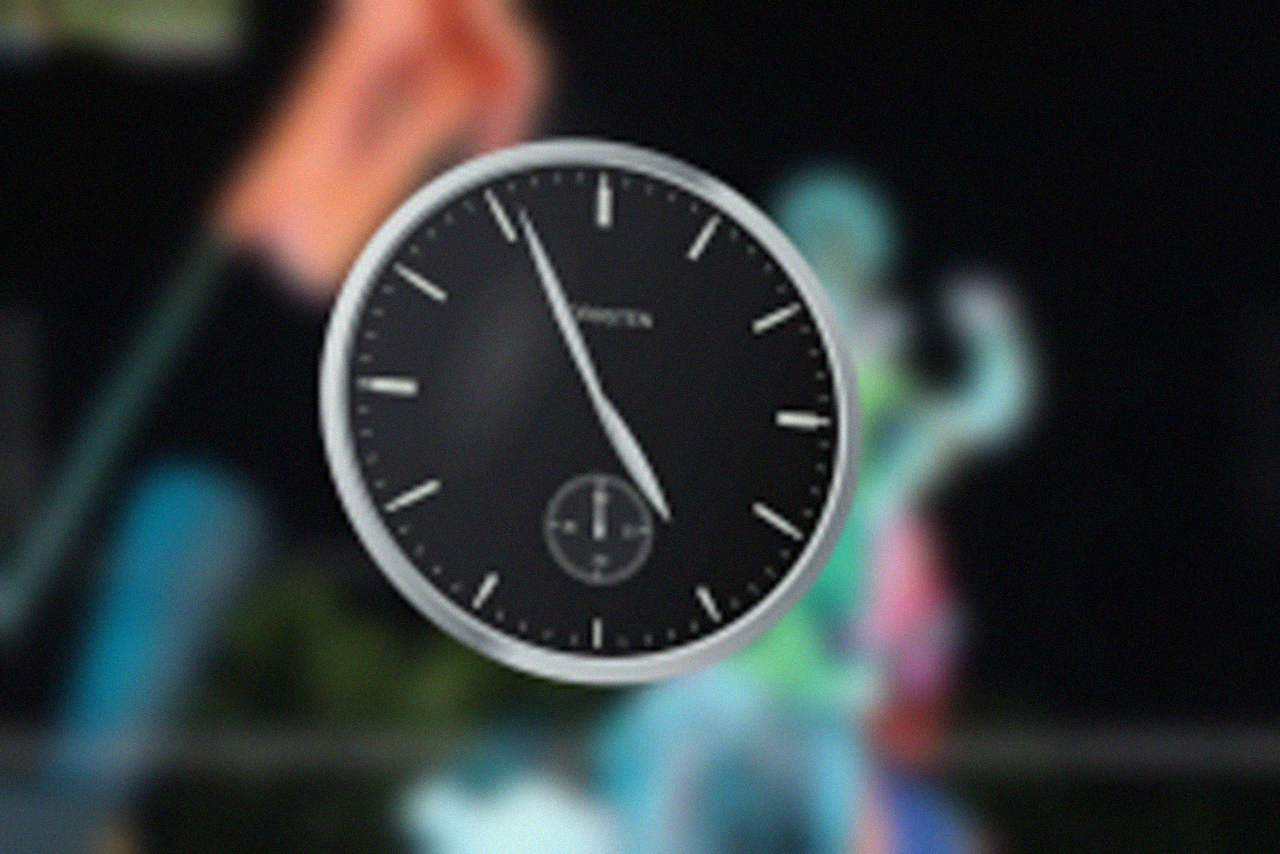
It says 4:56
